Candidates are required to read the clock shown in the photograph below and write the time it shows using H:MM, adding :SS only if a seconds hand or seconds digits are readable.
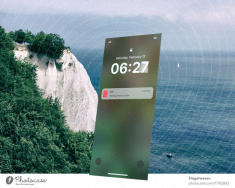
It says 6:27
